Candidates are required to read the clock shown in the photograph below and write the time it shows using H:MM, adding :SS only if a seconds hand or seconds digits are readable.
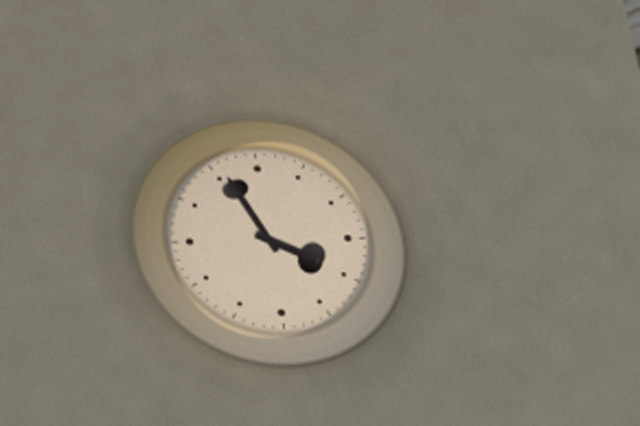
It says 3:56
